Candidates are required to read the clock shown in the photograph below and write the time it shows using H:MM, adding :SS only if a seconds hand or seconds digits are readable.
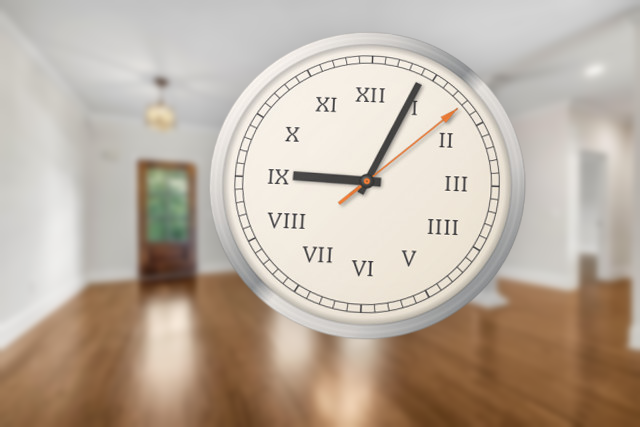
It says 9:04:08
